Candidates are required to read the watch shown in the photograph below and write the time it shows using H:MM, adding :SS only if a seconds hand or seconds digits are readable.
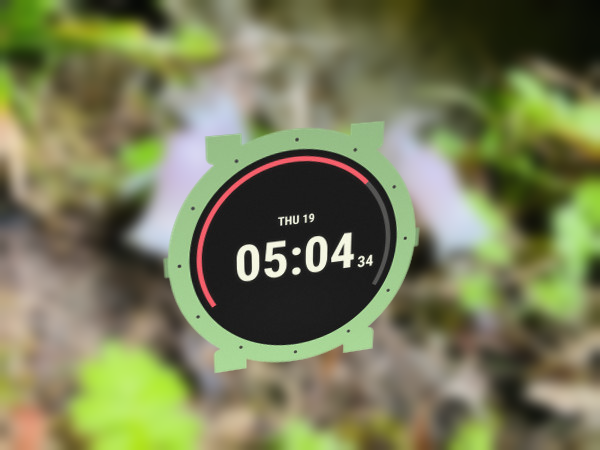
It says 5:04:34
